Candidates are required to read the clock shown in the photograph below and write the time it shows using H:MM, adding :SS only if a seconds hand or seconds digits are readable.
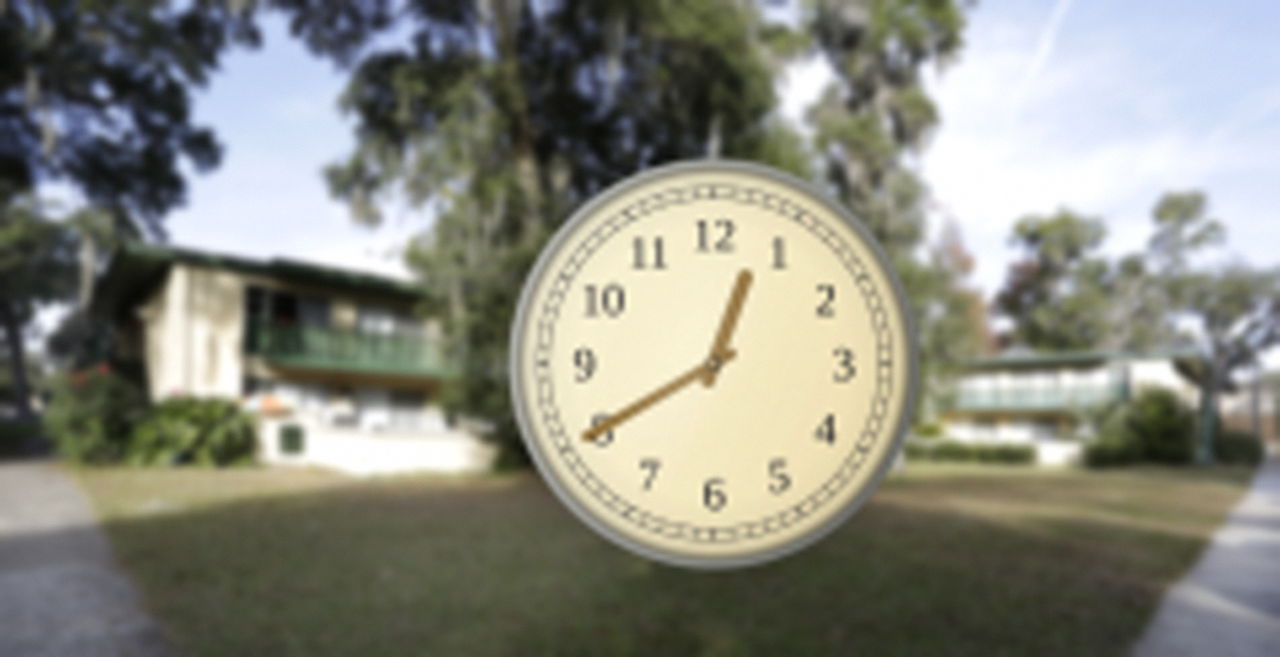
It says 12:40
